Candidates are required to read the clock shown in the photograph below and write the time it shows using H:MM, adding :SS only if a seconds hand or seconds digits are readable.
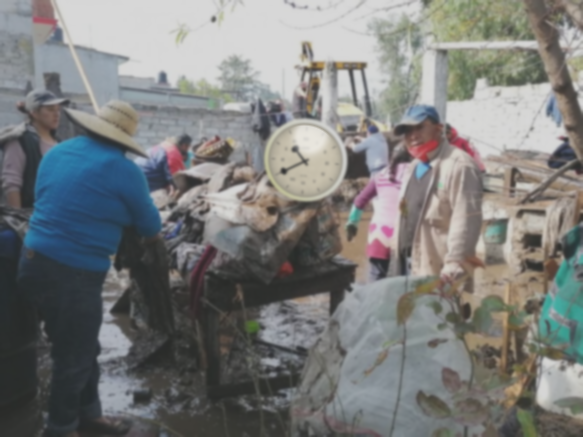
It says 10:40
